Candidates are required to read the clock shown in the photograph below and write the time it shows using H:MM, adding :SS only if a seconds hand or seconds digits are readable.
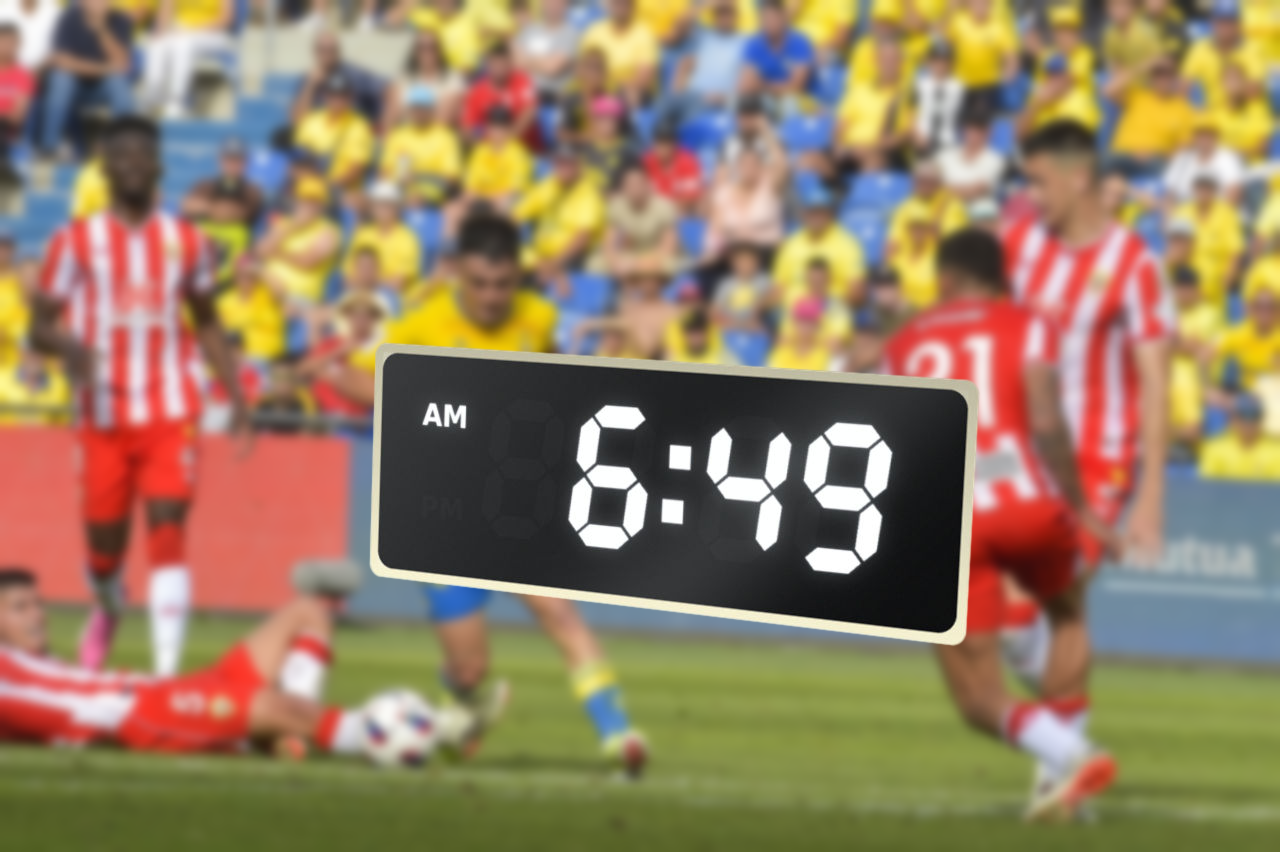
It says 6:49
